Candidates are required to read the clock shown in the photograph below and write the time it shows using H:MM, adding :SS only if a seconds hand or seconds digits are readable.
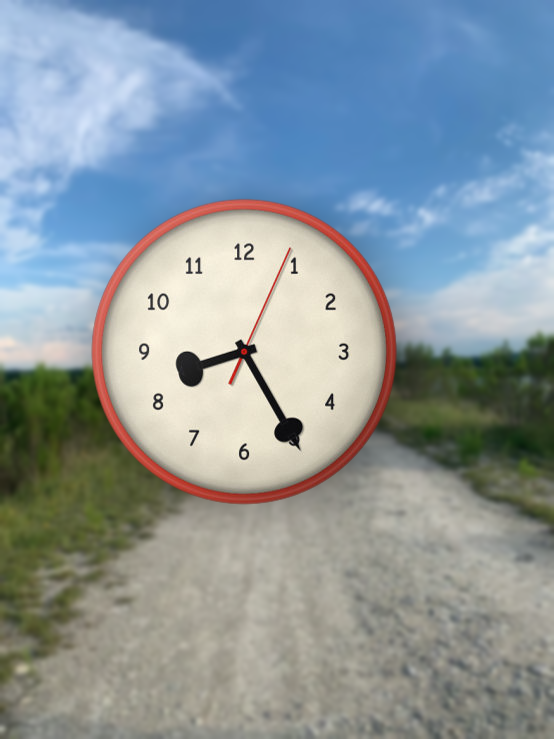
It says 8:25:04
